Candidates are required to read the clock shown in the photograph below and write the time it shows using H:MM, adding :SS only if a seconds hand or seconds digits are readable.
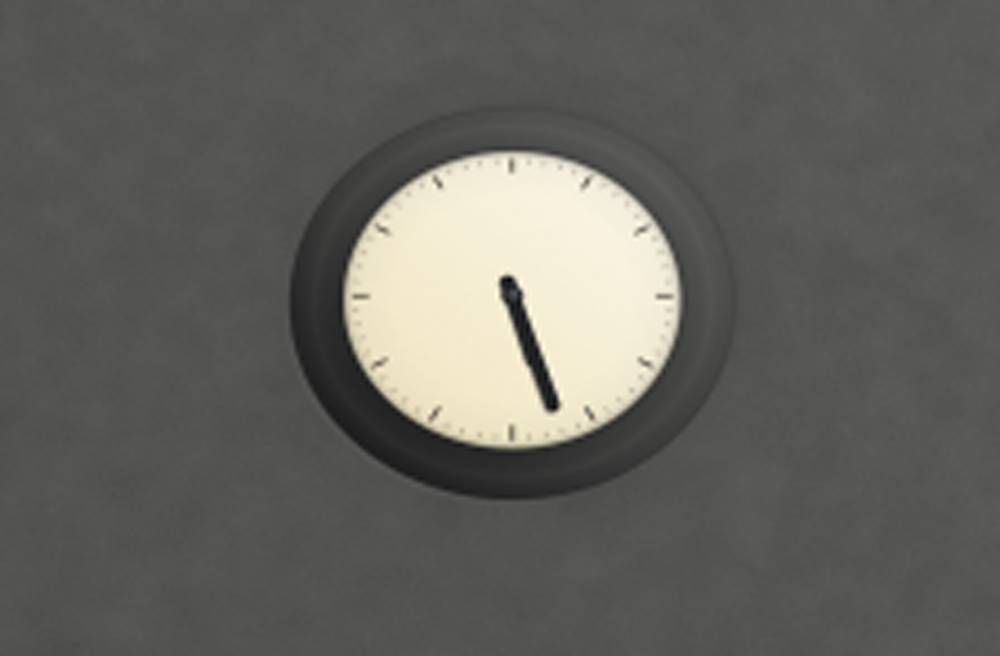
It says 5:27
